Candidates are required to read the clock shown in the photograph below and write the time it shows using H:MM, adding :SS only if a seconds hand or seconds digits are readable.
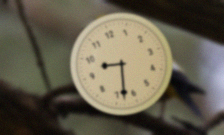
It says 9:33
